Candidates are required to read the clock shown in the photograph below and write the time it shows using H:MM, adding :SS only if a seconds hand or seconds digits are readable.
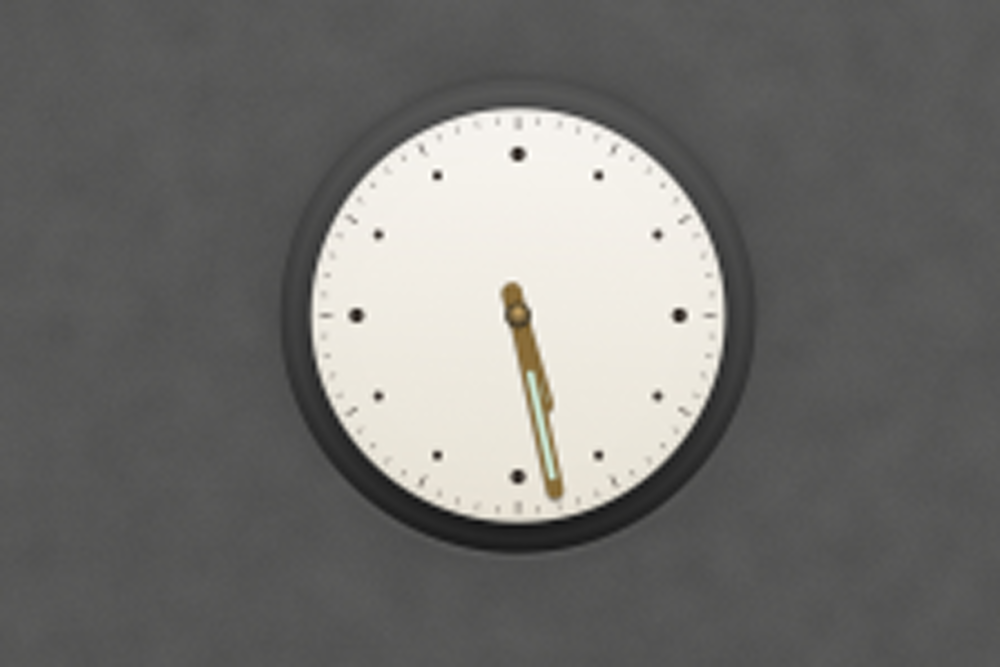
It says 5:28
